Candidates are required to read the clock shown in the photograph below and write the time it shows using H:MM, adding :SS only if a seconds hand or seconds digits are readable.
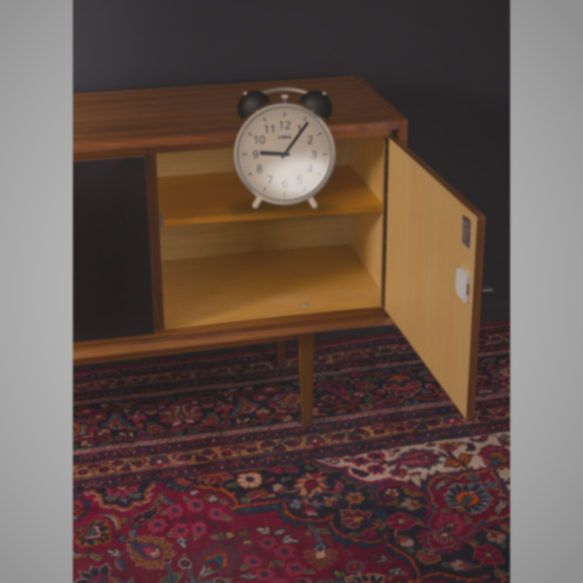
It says 9:06
